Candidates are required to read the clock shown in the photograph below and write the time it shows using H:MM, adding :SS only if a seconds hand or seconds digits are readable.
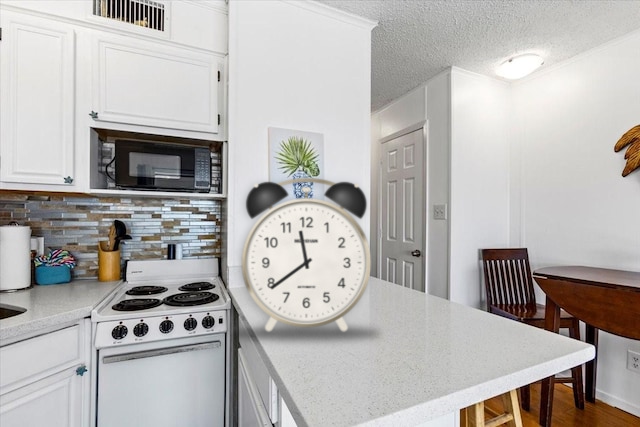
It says 11:39
